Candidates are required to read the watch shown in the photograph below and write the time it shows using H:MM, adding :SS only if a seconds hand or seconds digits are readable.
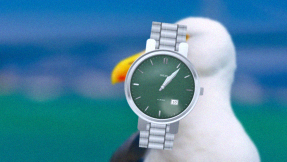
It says 1:06
